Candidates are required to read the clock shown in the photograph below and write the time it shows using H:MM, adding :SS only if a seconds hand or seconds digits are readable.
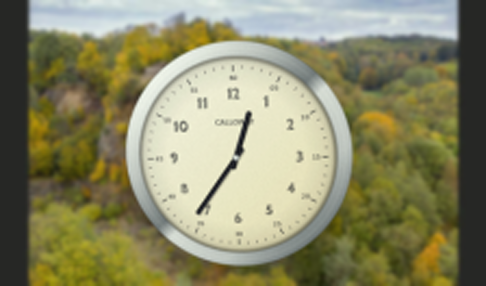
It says 12:36
